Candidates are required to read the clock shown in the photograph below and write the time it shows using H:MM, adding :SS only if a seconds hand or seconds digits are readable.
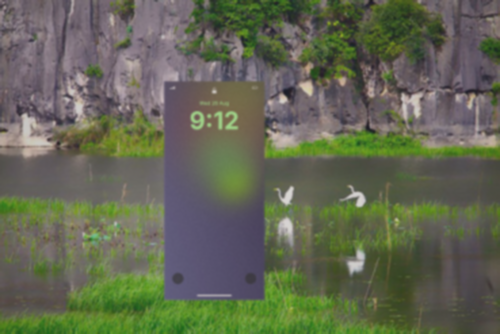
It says 9:12
